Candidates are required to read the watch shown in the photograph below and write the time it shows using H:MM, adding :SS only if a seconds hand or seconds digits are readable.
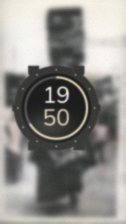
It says 19:50
